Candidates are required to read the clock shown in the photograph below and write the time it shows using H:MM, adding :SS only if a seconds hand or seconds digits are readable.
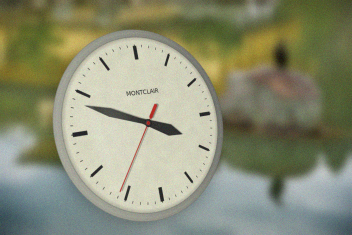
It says 3:48:36
